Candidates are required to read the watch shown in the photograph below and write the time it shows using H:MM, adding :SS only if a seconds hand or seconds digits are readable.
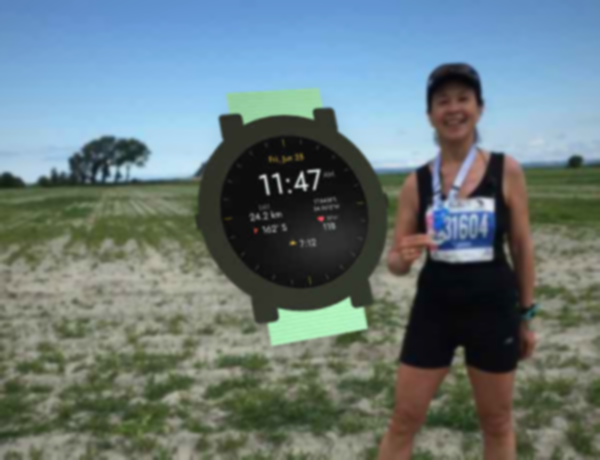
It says 11:47
